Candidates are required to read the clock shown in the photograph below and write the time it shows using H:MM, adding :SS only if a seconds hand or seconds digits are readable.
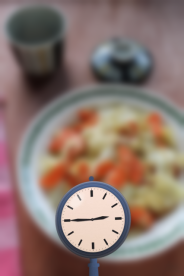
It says 2:45
